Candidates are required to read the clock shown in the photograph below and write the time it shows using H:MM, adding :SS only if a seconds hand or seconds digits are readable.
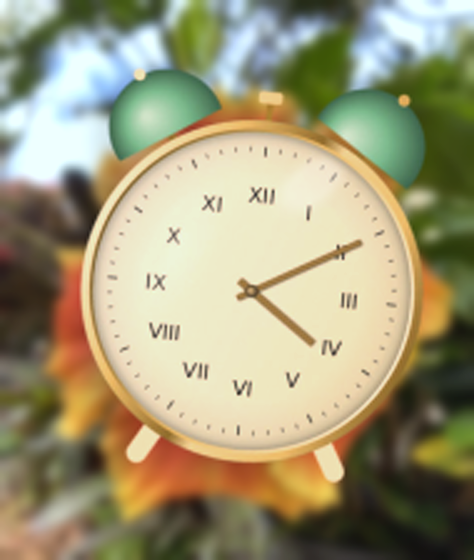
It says 4:10
